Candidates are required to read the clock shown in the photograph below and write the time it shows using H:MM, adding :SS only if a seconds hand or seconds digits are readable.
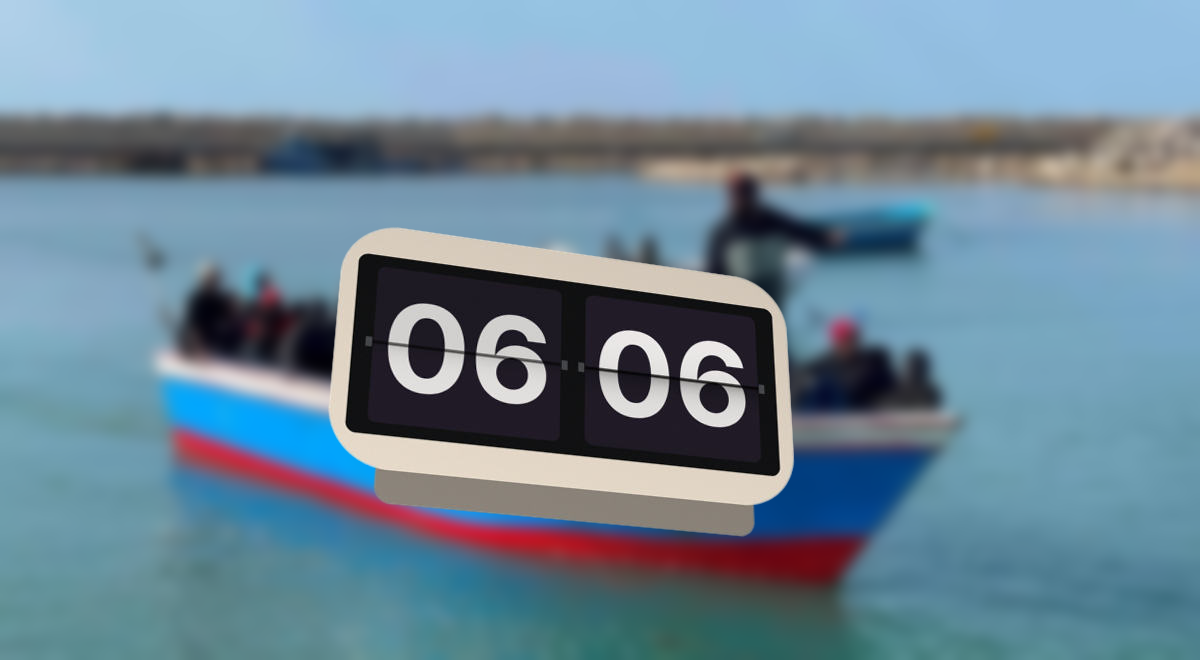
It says 6:06
